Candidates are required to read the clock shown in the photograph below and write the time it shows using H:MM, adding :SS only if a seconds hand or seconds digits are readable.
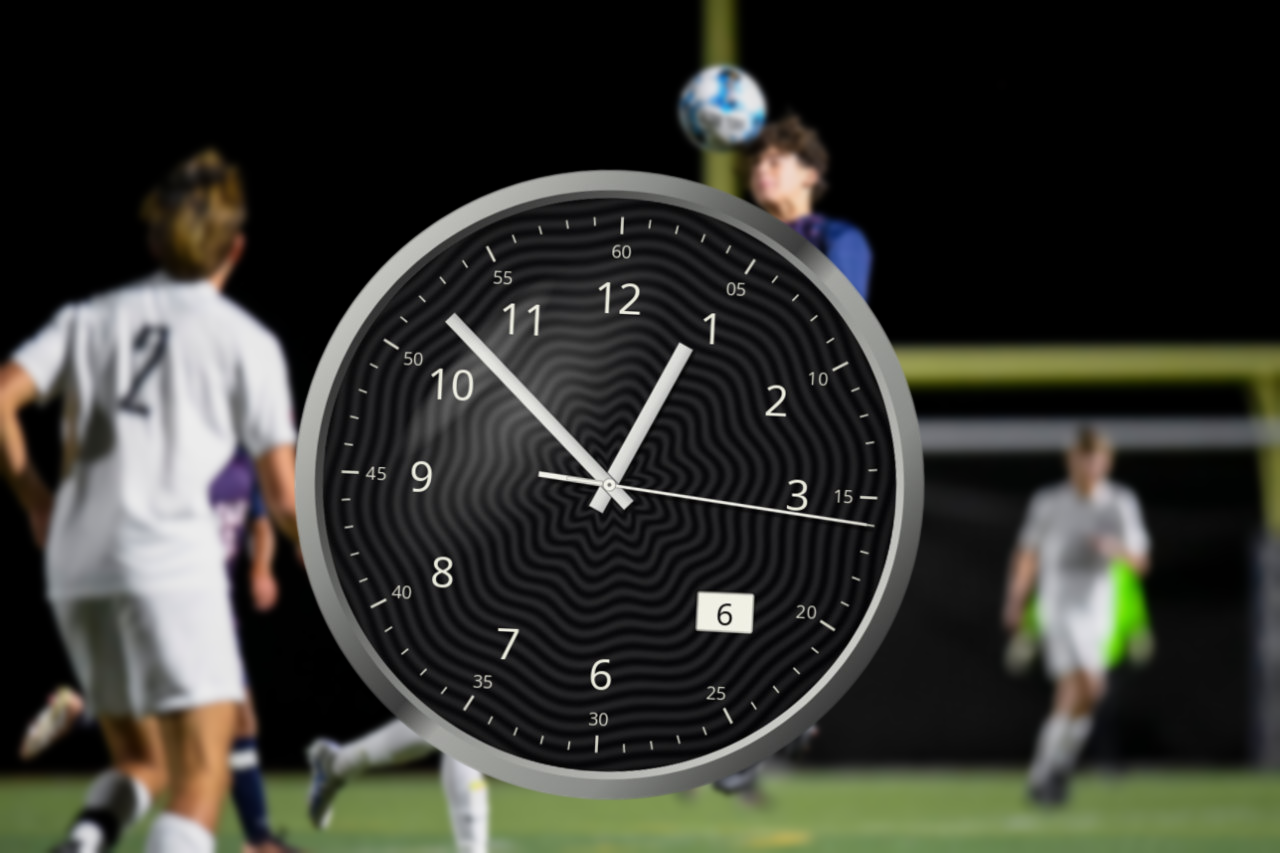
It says 12:52:16
